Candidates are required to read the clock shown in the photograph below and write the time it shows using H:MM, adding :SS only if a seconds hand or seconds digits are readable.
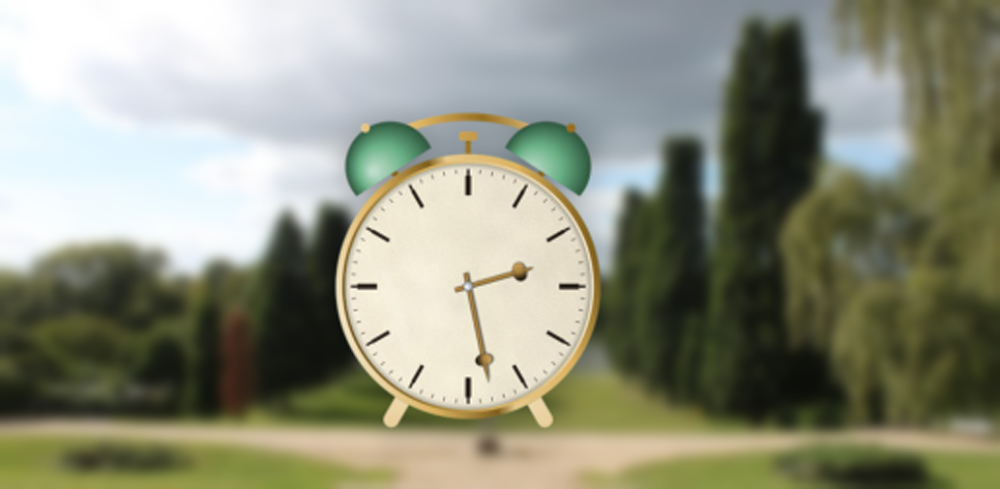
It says 2:28
